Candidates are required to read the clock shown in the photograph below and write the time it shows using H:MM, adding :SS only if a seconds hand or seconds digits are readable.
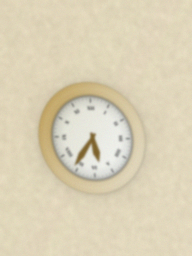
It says 5:36
